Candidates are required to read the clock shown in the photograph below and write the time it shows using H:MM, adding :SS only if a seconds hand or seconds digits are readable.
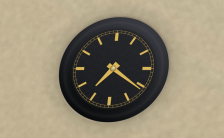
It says 7:21
